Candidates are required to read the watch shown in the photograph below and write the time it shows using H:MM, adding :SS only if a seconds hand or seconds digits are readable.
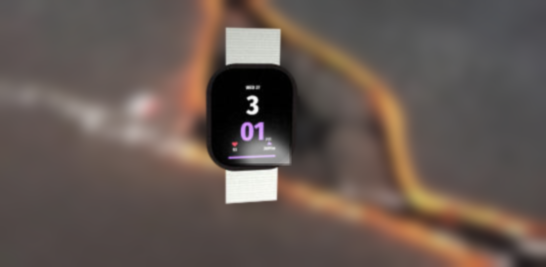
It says 3:01
